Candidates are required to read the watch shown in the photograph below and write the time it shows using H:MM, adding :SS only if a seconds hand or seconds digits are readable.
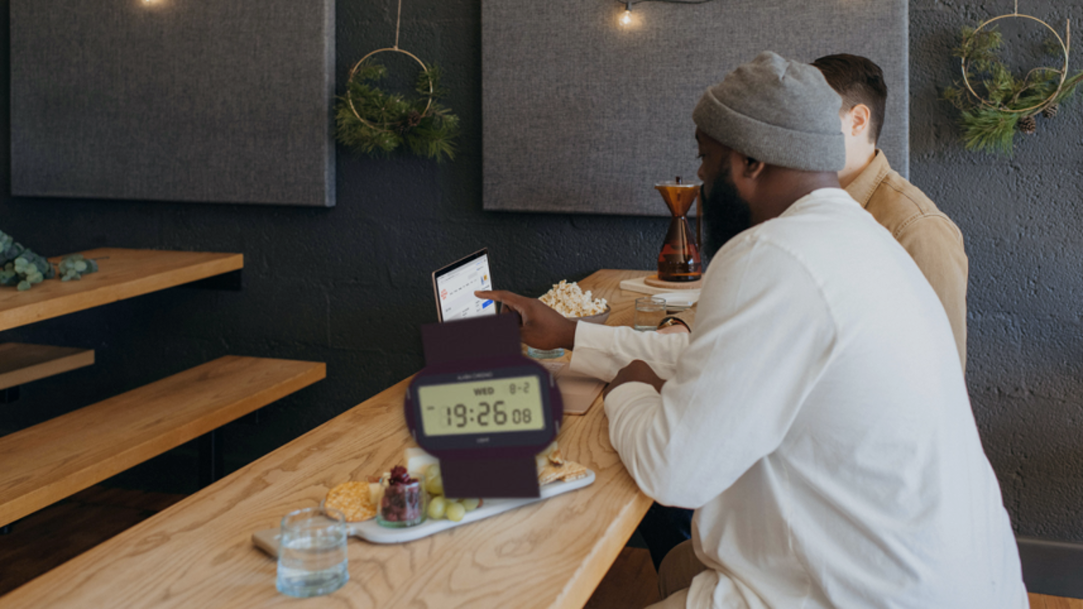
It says 19:26:08
